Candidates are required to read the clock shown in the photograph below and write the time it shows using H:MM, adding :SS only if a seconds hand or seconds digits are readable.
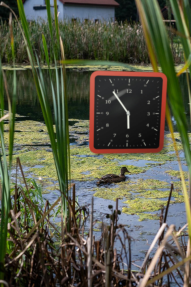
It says 5:54
